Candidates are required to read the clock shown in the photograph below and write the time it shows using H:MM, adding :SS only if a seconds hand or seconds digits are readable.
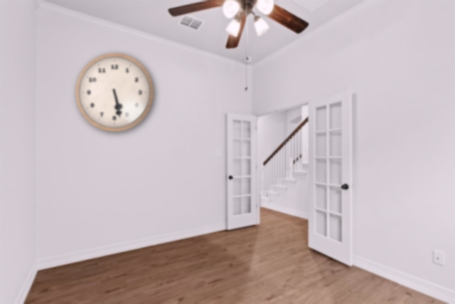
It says 5:28
